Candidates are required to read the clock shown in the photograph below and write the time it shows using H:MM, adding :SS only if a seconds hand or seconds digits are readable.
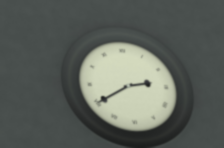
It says 2:40
